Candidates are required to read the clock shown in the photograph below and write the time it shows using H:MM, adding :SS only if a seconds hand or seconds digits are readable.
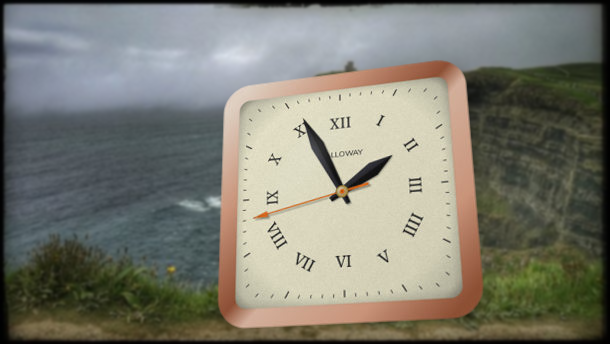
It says 1:55:43
